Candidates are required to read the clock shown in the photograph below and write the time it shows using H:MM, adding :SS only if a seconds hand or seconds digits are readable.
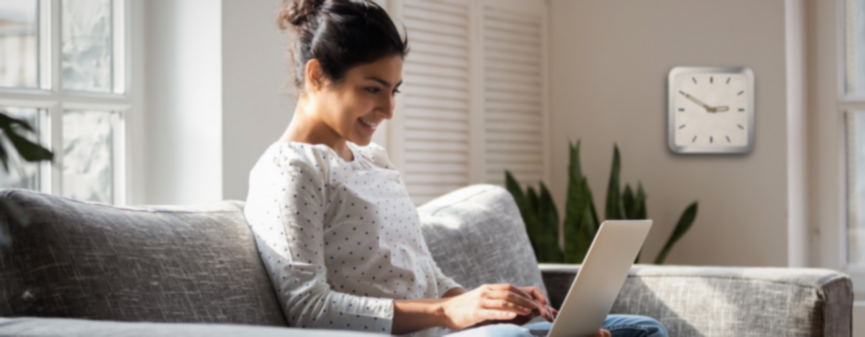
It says 2:50
